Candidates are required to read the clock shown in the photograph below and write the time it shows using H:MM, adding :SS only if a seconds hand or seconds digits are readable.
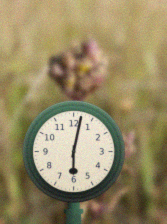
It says 6:02
